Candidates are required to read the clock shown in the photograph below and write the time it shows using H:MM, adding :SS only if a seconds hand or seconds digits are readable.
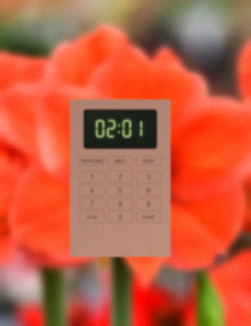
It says 2:01
